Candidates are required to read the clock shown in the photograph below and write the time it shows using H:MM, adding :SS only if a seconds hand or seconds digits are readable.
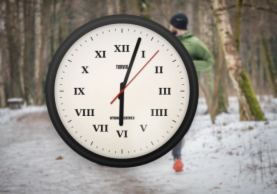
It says 6:03:07
